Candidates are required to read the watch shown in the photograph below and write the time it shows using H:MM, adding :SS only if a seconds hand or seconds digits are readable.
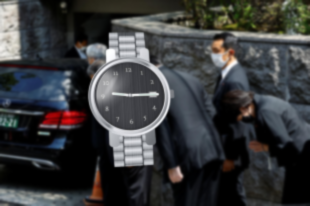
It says 9:15
